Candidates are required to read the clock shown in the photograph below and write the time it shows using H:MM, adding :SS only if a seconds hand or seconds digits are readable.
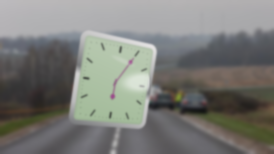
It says 6:05
